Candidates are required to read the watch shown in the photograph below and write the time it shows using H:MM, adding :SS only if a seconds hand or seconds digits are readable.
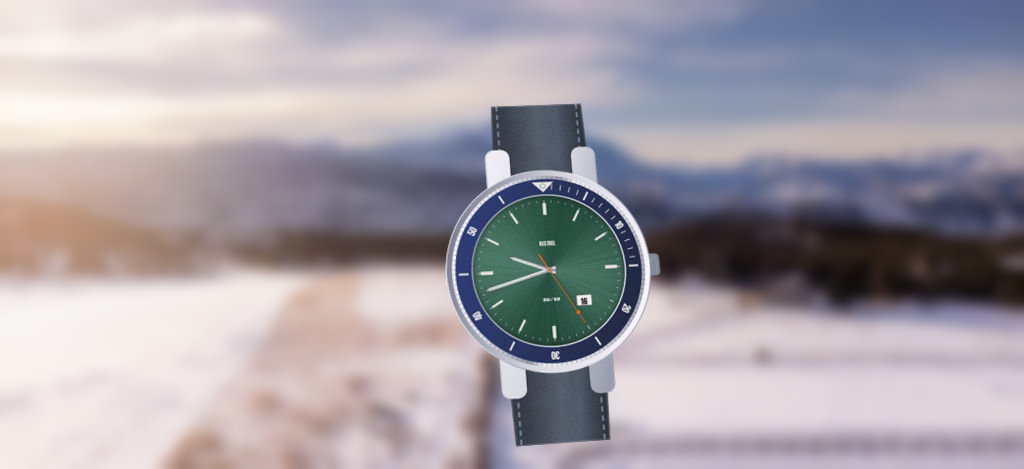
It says 9:42:25
